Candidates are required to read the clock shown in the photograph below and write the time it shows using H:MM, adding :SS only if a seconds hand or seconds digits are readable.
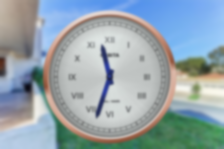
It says 11:33
